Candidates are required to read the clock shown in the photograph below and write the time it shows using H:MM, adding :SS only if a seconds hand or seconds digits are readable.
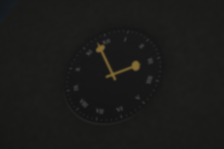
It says 2:58
